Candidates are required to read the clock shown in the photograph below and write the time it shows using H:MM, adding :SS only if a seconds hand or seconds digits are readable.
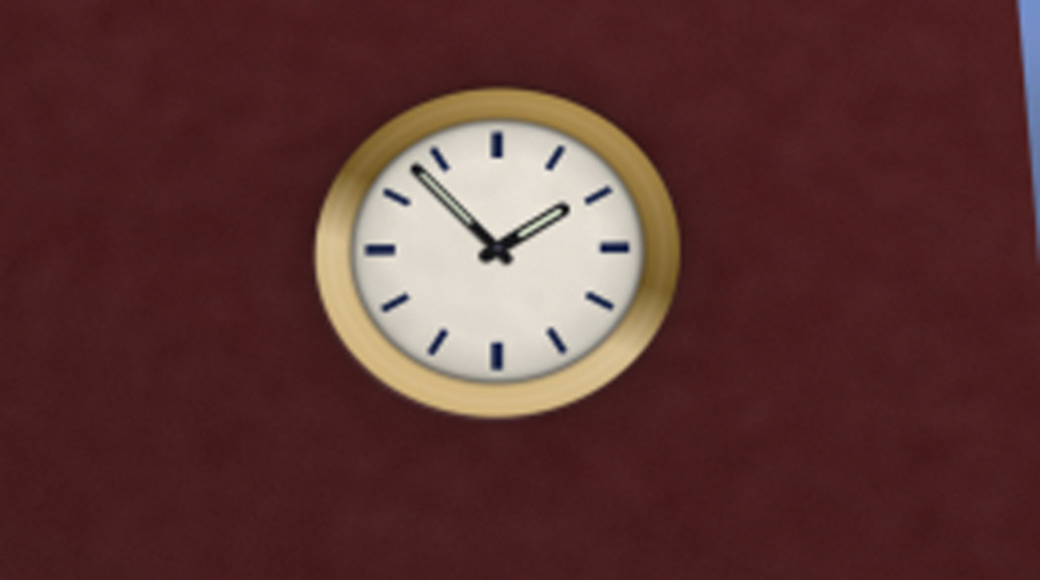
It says 1:53
